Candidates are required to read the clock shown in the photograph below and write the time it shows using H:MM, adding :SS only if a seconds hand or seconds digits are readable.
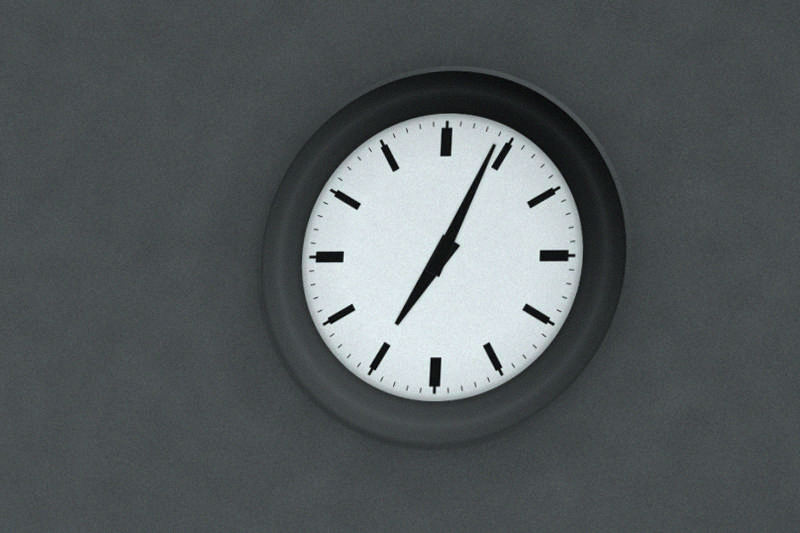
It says 7:04
